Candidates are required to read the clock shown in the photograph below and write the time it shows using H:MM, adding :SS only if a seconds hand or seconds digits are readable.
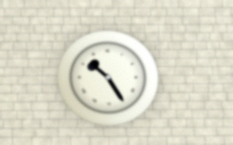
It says 10:25
